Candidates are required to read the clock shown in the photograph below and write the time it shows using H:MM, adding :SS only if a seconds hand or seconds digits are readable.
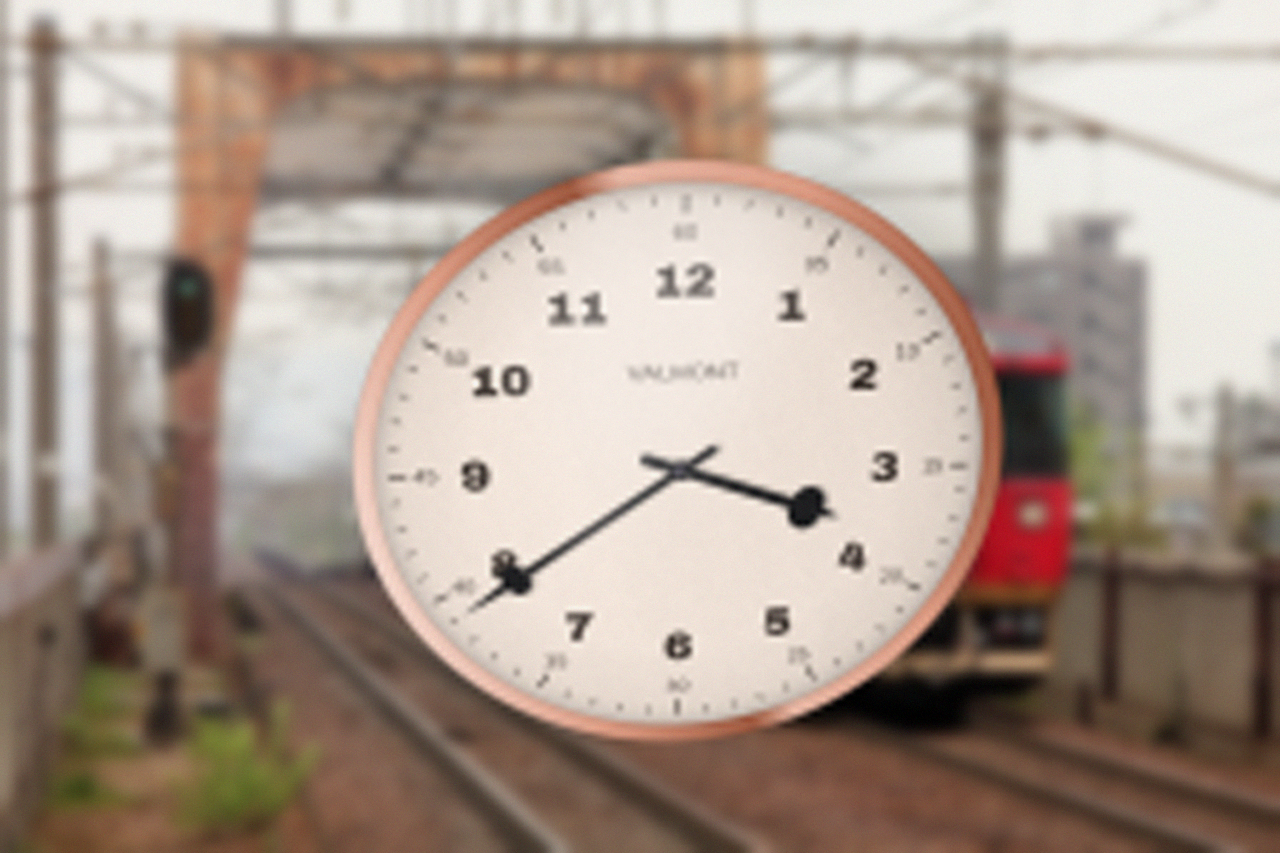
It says 3:39
